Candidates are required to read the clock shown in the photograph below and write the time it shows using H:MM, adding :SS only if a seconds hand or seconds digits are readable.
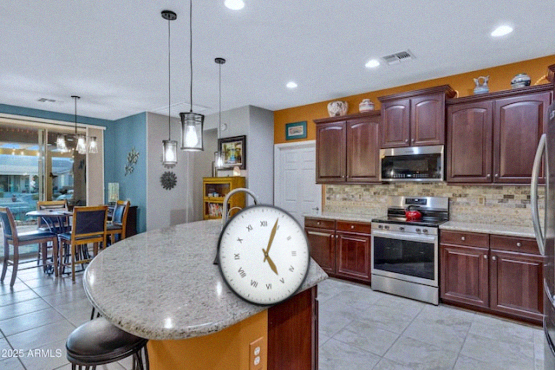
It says 5:04
